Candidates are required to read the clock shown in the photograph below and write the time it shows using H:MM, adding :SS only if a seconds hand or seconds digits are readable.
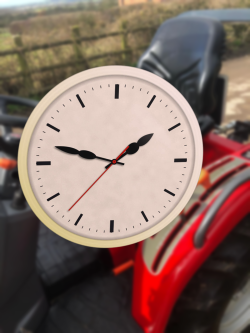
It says 1:47:37
